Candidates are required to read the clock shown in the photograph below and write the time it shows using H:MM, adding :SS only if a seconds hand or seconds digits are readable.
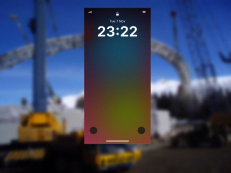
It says 23:22
